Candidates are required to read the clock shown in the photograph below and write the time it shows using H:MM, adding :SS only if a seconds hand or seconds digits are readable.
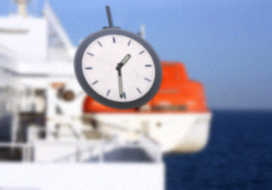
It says 1:31
